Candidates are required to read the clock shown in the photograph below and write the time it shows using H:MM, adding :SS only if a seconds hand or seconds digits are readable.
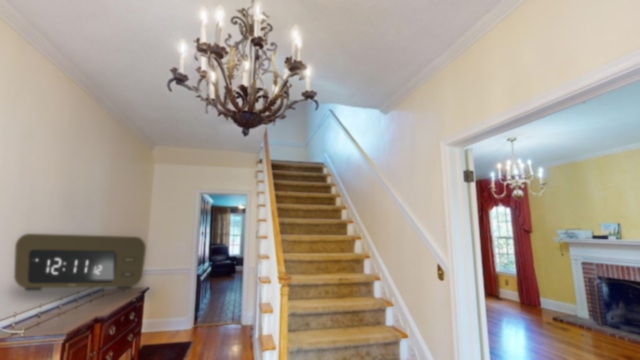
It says 12:11
